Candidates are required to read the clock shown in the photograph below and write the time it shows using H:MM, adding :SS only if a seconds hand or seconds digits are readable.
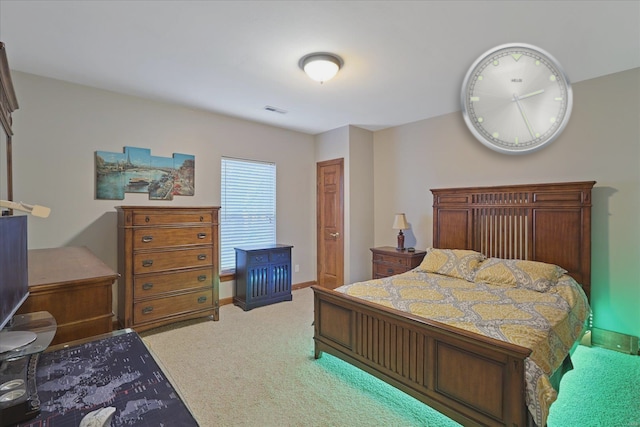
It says 2:26
